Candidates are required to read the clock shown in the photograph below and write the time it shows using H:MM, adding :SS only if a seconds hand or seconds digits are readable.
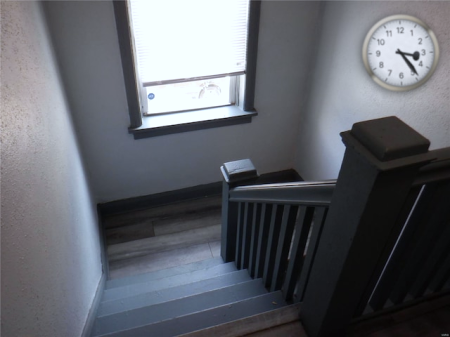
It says 3:24
